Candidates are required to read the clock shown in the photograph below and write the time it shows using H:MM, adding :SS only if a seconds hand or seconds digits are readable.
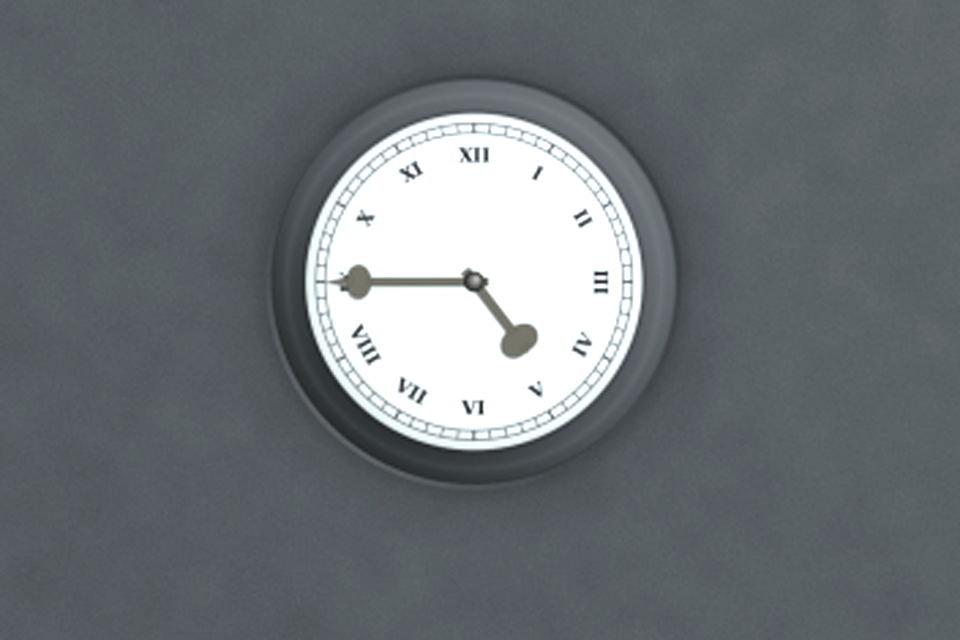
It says 4:45
